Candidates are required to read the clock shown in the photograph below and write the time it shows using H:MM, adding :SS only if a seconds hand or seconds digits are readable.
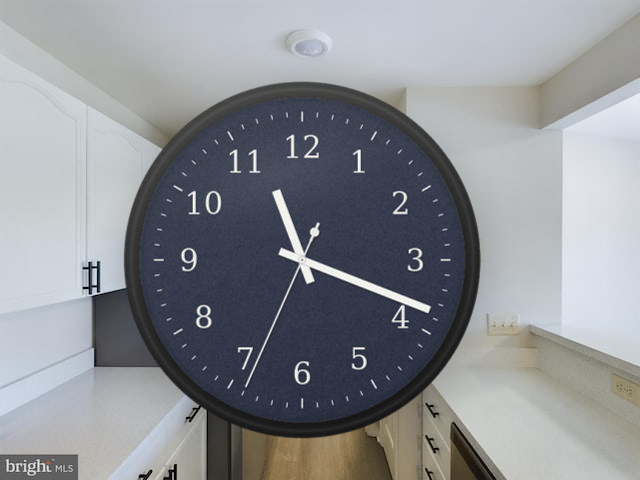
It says 11:18:34
